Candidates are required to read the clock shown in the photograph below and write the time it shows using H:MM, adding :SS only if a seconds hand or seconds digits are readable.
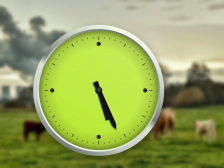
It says 5:26
